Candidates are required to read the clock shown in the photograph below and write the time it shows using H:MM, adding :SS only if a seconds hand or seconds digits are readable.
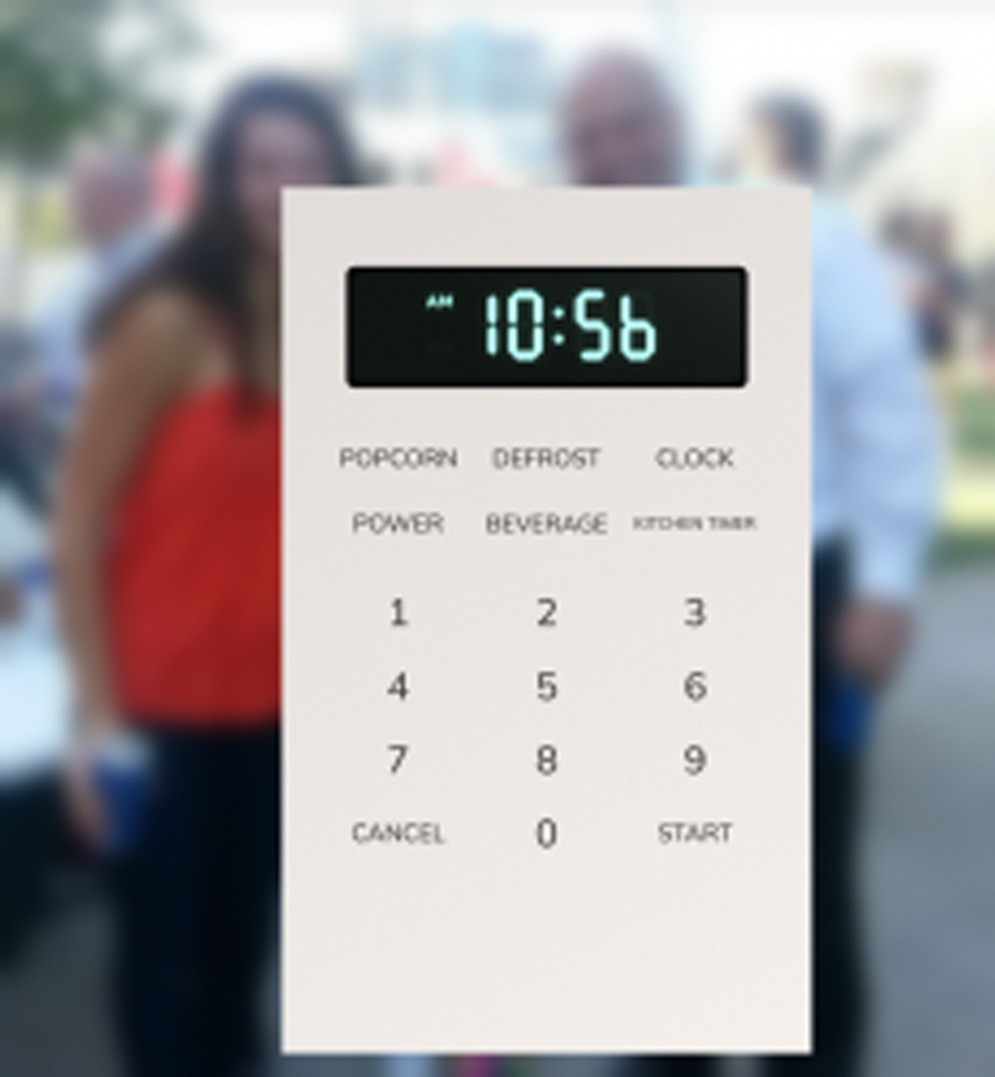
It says 10:56
